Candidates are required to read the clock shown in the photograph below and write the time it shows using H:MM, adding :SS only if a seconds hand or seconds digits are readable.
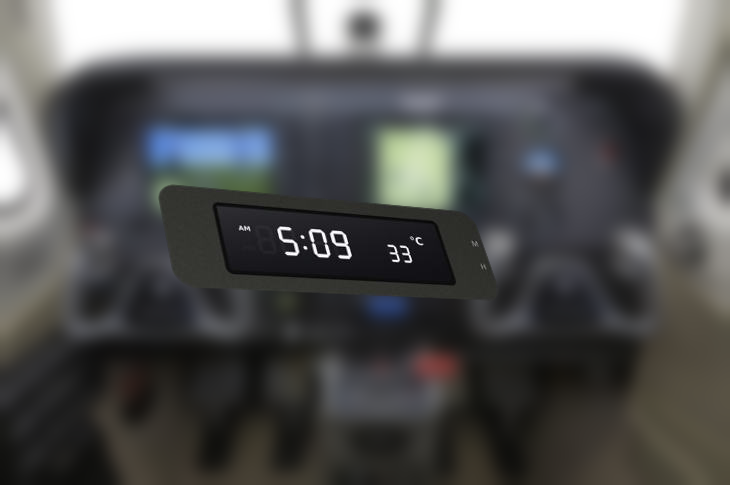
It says 5:09
